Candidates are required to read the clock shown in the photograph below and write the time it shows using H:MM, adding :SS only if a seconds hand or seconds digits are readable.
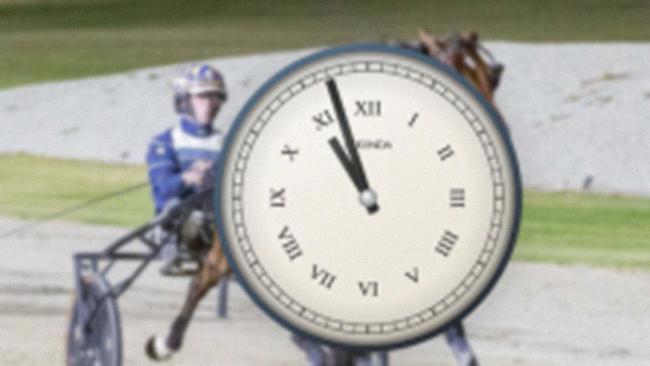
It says 10:57
